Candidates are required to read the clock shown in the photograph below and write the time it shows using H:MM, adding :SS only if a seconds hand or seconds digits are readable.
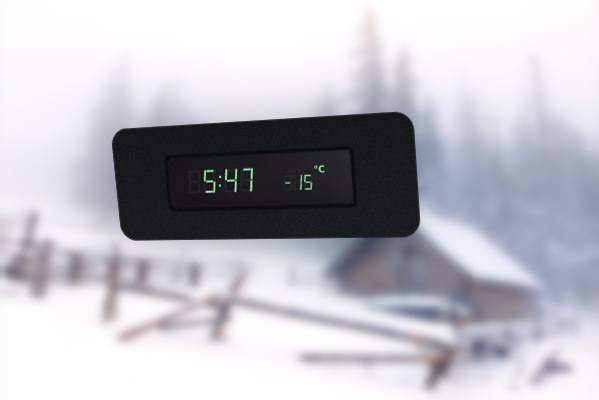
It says 5:47
